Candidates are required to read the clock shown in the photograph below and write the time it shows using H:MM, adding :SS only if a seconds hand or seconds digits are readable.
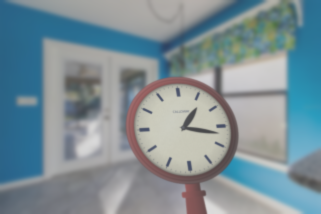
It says 1:17
